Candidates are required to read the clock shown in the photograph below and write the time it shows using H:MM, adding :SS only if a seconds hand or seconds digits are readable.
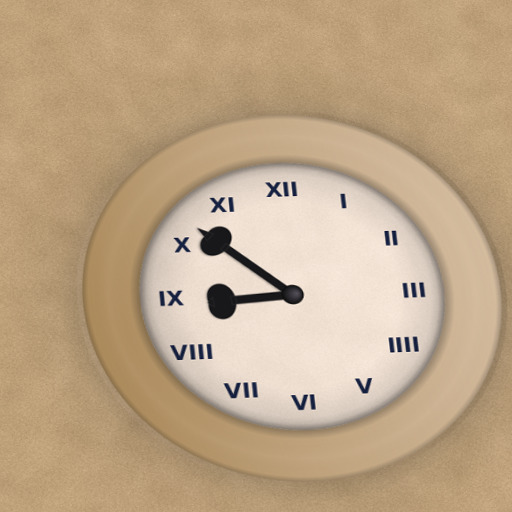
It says 8:52
